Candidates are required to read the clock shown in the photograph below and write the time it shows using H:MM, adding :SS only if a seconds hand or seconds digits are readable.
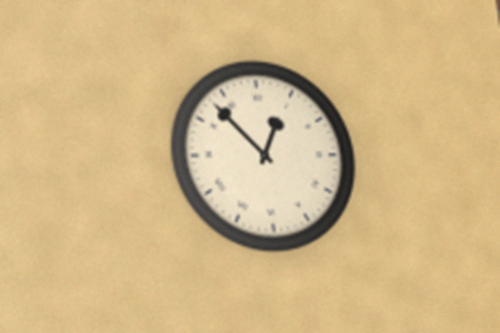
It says 12:53
